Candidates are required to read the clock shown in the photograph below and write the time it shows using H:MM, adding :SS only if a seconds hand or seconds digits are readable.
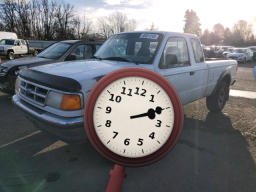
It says 2:10
